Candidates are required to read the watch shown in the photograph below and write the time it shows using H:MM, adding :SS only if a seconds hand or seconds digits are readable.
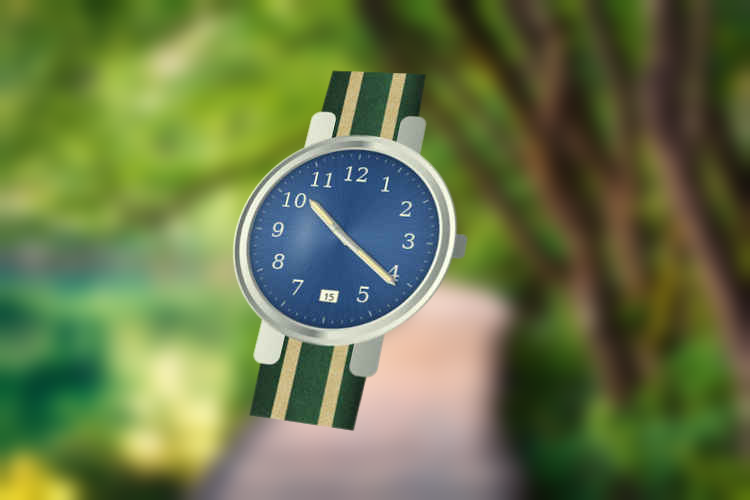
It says 10:21
